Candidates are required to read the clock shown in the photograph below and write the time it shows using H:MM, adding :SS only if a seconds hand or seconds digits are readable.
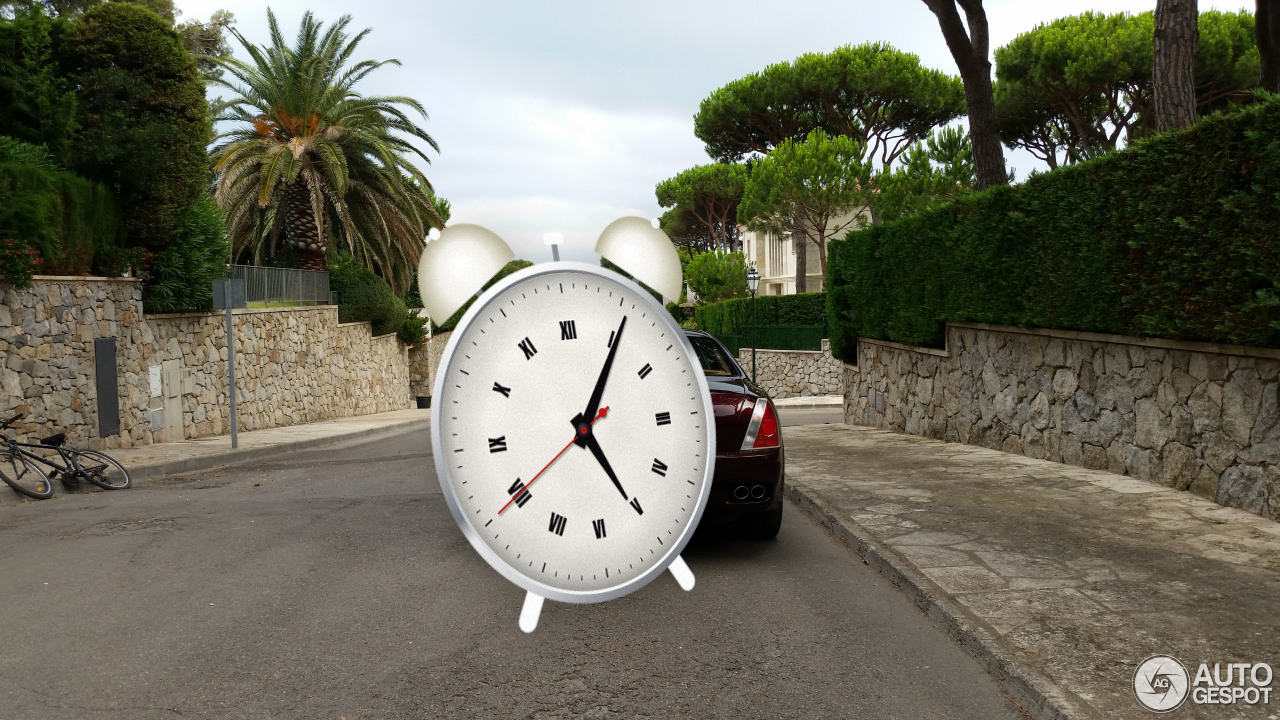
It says 5:05:40
